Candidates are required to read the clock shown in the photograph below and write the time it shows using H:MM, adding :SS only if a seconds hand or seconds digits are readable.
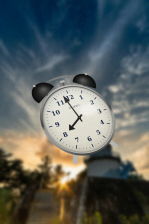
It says 7:58
